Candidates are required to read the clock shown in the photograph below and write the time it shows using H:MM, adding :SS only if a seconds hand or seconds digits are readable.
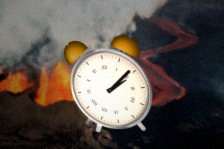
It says 2:09
